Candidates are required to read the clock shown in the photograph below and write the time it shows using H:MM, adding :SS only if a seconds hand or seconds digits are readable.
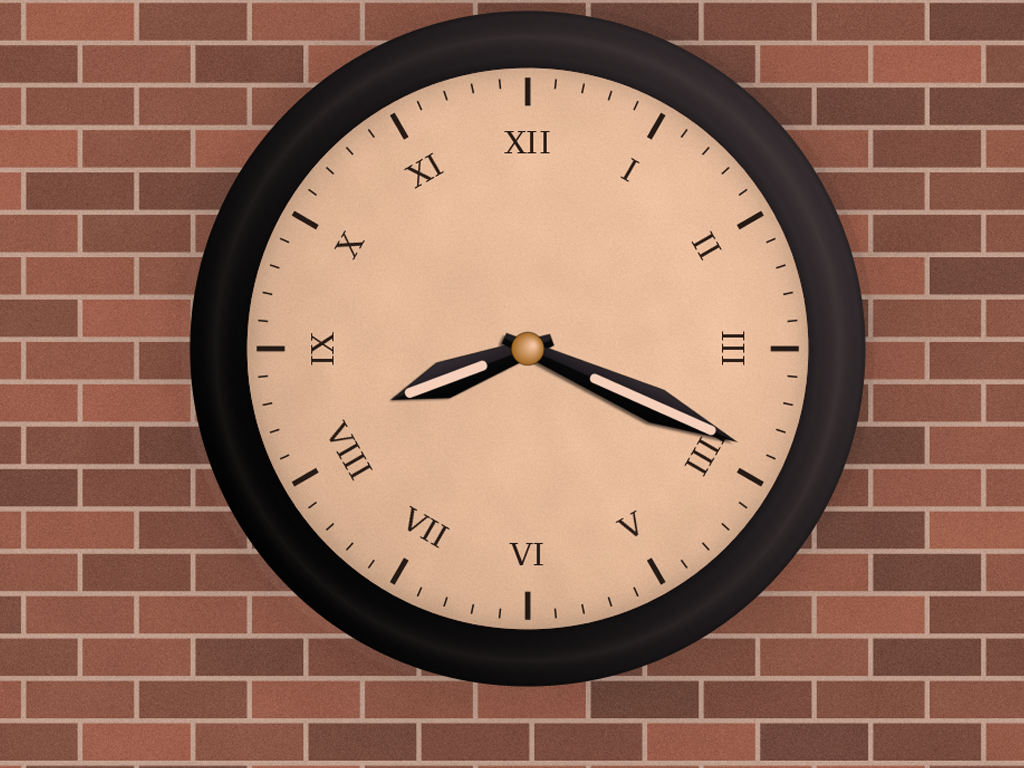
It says 8:19
